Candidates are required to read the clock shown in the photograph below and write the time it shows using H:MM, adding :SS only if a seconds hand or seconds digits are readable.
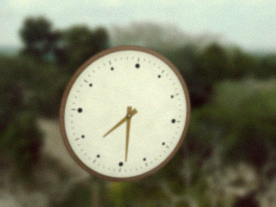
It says 7:29
